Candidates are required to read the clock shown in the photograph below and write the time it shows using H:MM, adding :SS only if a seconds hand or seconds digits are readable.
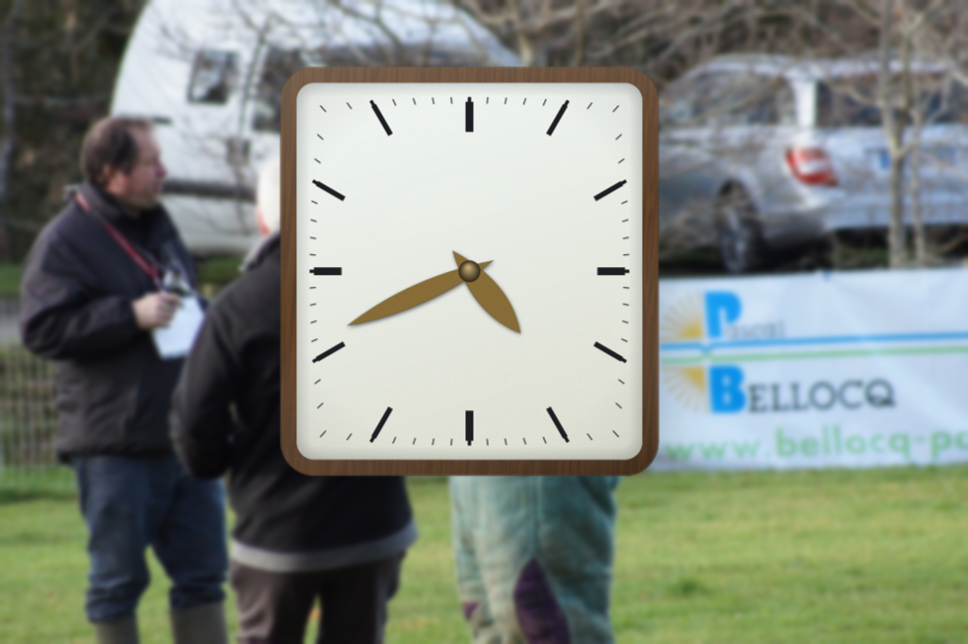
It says 4:41
